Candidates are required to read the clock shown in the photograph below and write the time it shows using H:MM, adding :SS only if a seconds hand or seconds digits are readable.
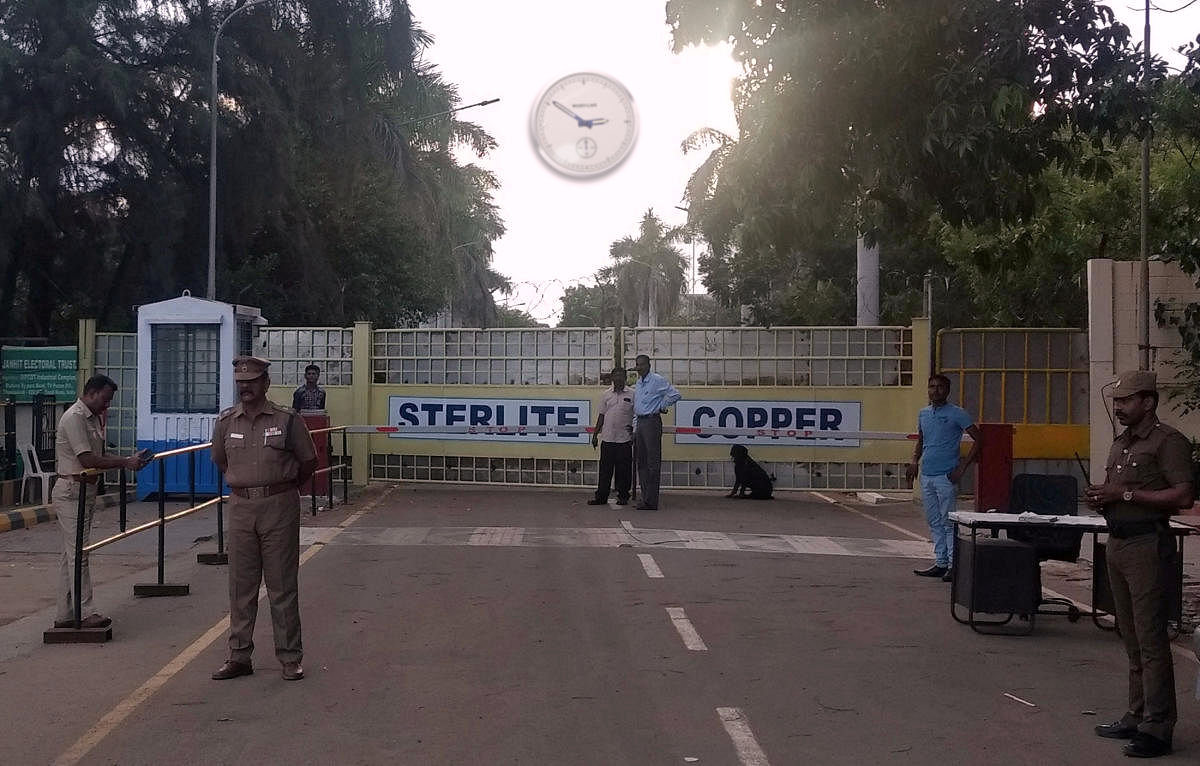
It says 2:51
